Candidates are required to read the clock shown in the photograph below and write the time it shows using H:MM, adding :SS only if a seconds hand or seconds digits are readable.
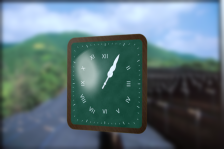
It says 1:05
